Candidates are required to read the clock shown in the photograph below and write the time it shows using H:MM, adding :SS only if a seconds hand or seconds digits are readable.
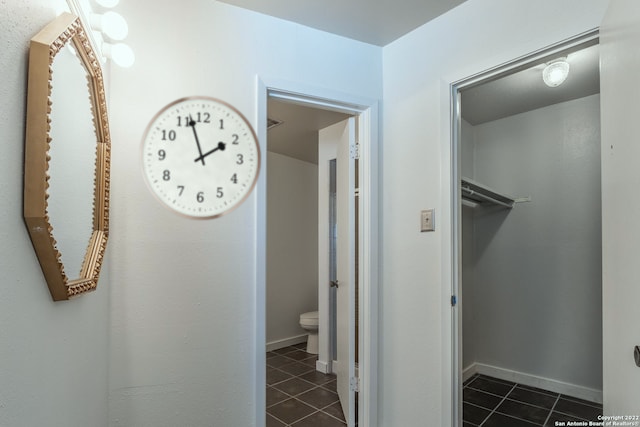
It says 1:57
